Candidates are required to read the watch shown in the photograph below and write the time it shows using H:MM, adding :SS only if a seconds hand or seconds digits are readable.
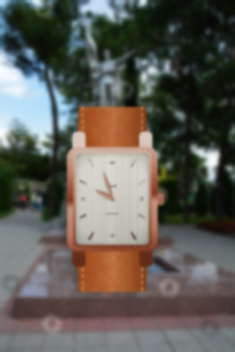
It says 9:57
